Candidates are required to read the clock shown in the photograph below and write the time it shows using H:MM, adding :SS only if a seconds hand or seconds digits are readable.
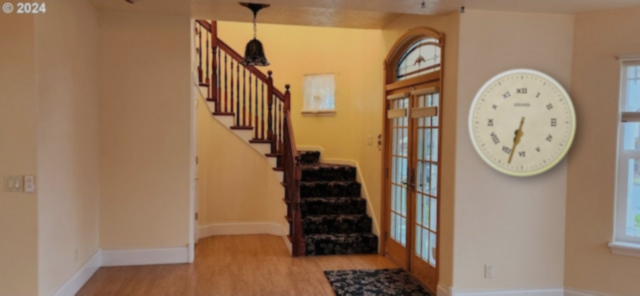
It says 6:33
